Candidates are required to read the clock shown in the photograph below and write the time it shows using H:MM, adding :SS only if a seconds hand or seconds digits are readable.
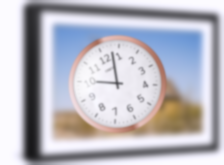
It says 10:03
